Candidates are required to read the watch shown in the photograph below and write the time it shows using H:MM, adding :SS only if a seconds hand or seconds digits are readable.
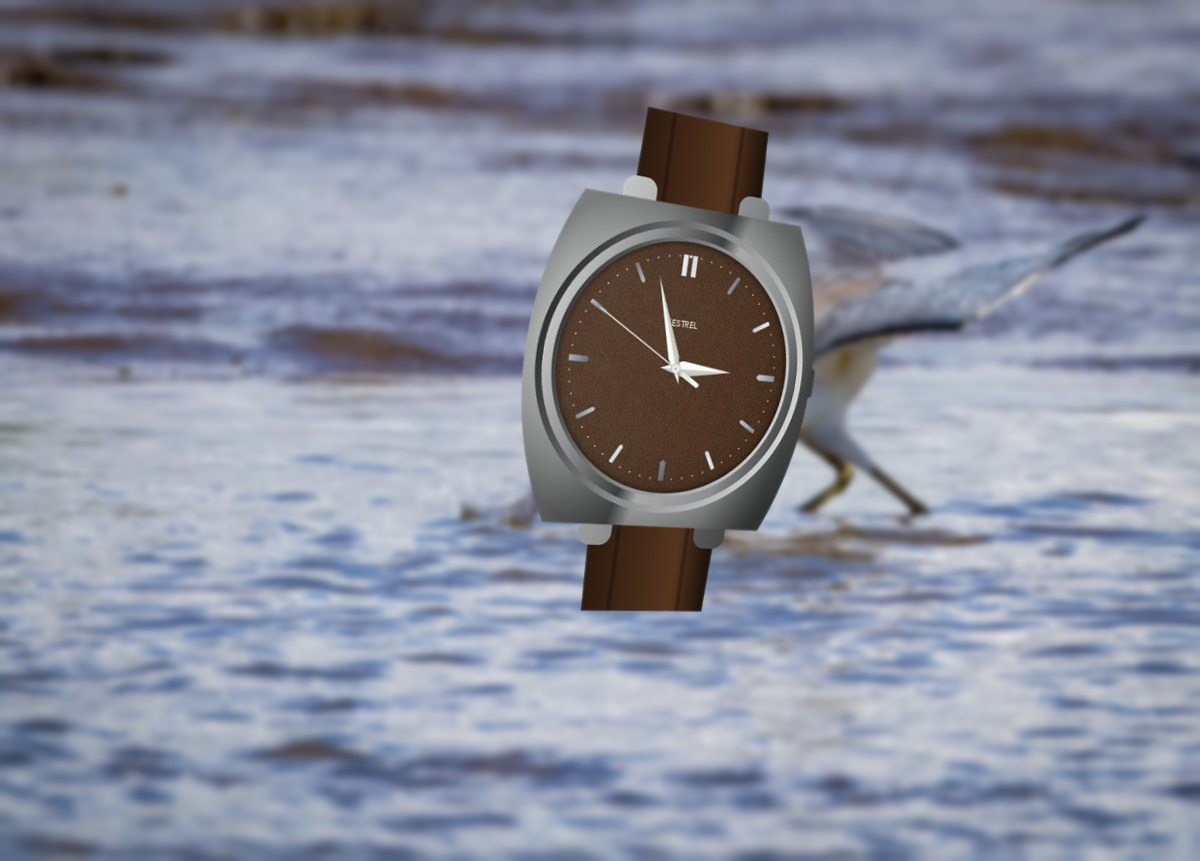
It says 2:56:50
